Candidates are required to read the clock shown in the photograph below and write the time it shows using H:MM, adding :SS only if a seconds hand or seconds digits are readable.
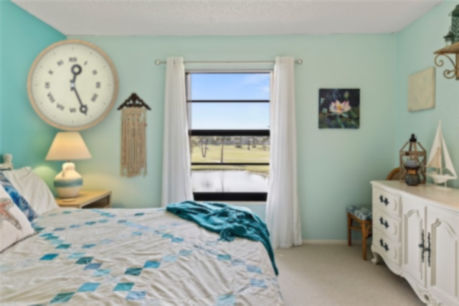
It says 12:26
